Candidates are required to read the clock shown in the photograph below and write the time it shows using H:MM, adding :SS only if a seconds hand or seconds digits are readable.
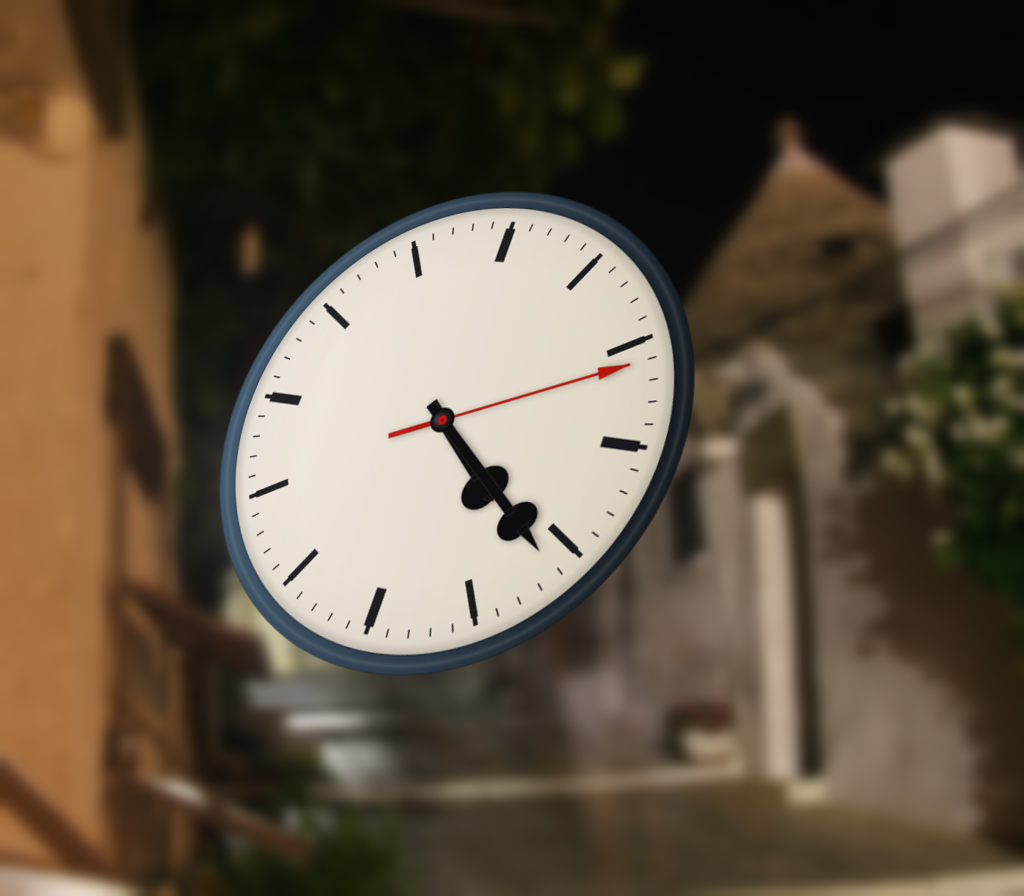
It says 4:21:11
